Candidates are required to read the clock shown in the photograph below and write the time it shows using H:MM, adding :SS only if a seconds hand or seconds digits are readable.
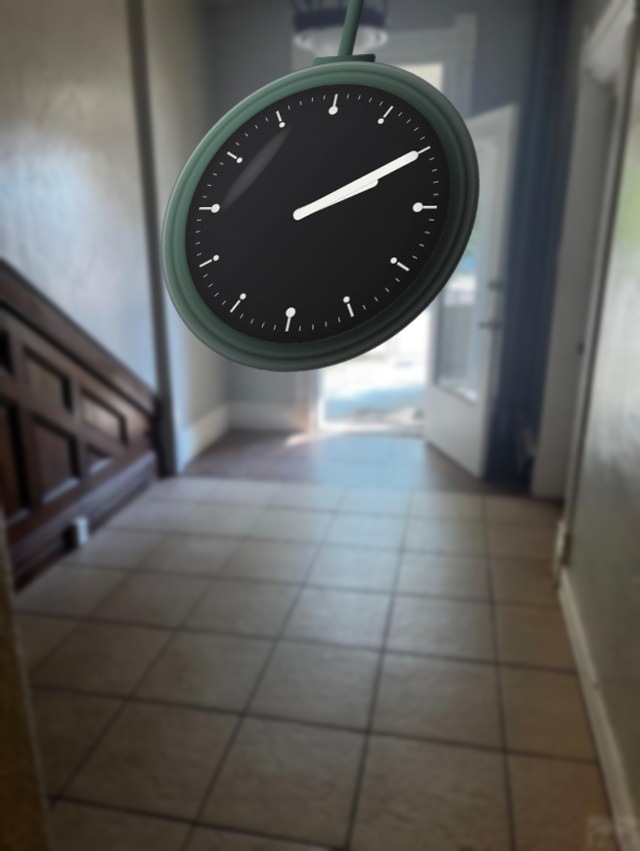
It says 2:10
